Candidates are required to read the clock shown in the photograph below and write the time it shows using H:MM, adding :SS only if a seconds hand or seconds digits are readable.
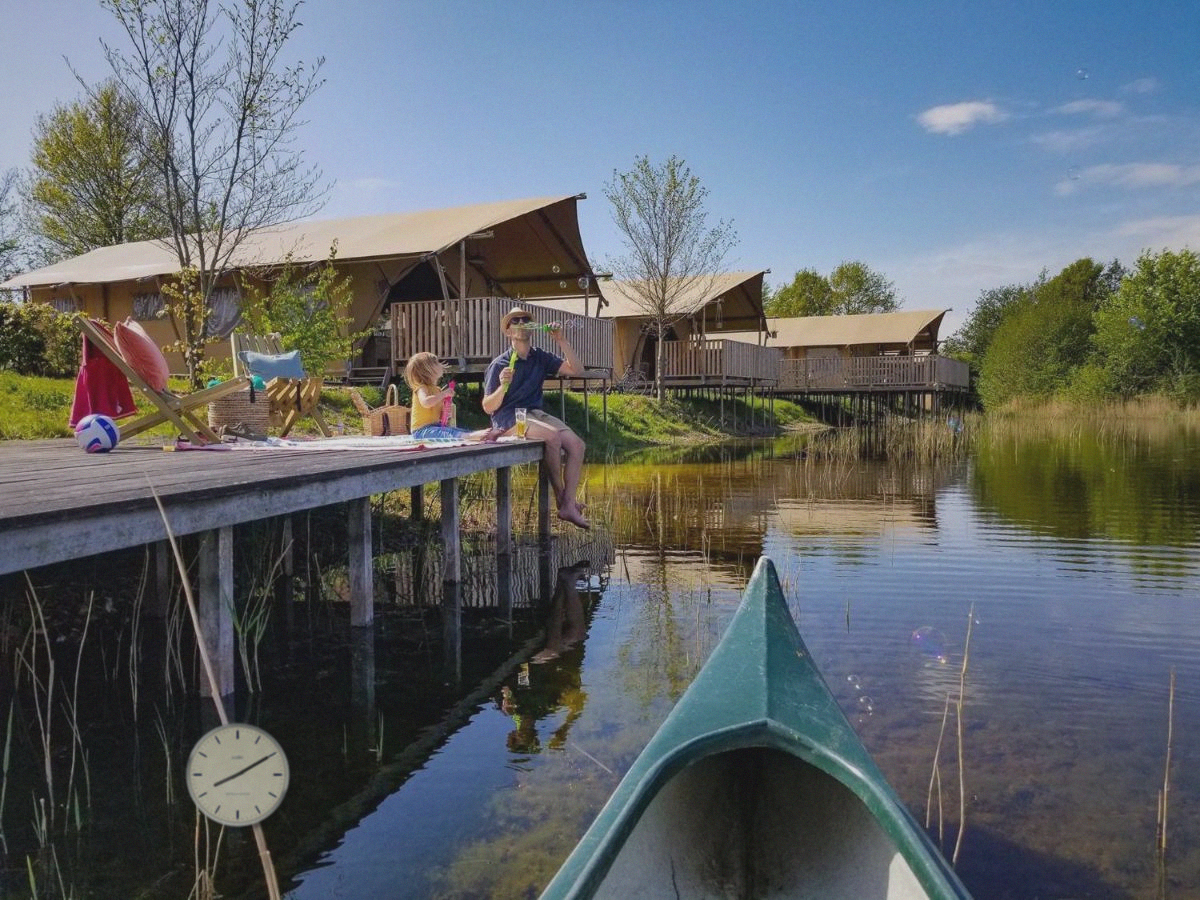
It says 8:10
